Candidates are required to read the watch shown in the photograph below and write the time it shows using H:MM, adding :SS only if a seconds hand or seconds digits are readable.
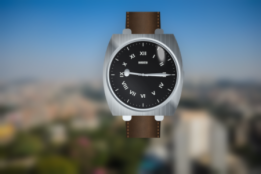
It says 9:15
